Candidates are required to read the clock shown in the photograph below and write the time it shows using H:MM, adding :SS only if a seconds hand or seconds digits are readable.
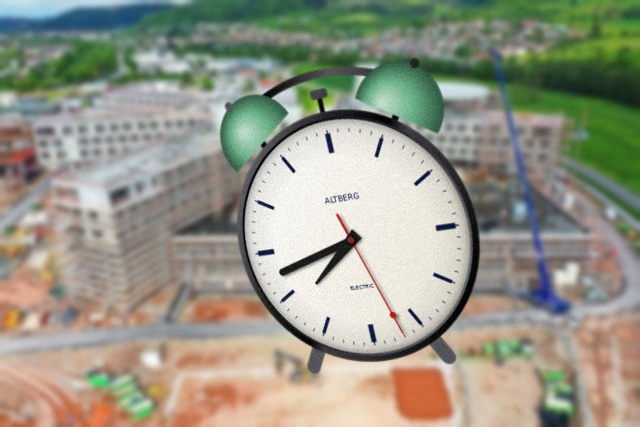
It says 7:42:27
